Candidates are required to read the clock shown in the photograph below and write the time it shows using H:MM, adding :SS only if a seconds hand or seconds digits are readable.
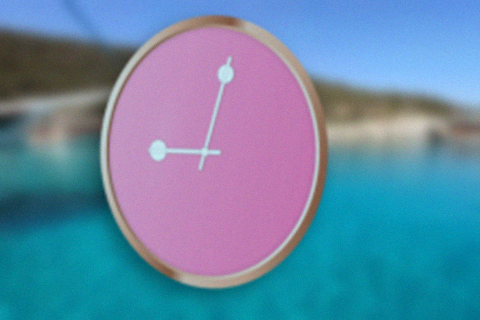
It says 9:03
